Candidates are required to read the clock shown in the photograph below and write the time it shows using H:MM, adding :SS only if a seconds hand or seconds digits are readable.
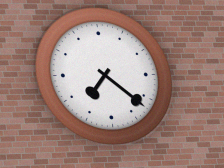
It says 7:22
